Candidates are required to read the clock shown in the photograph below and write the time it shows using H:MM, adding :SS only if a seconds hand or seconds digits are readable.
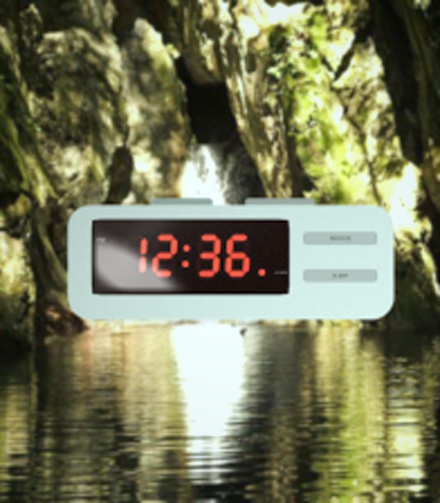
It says 12:36
